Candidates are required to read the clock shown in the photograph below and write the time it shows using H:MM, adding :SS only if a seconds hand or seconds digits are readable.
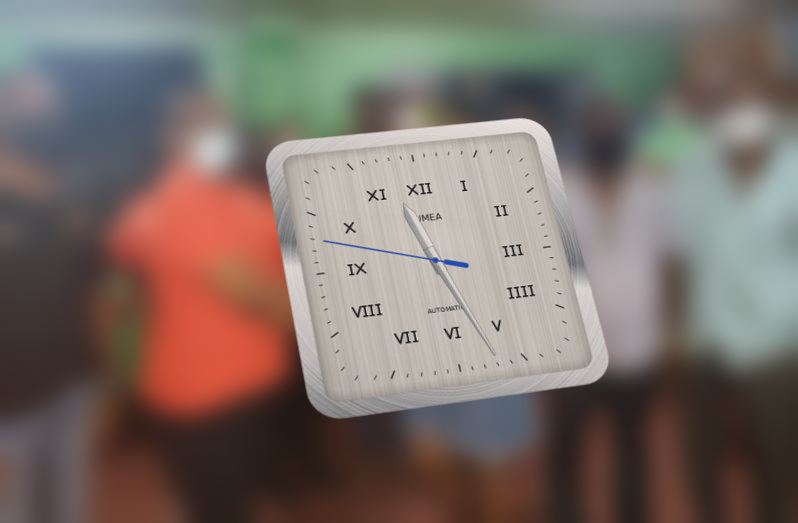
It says 11:26:48
